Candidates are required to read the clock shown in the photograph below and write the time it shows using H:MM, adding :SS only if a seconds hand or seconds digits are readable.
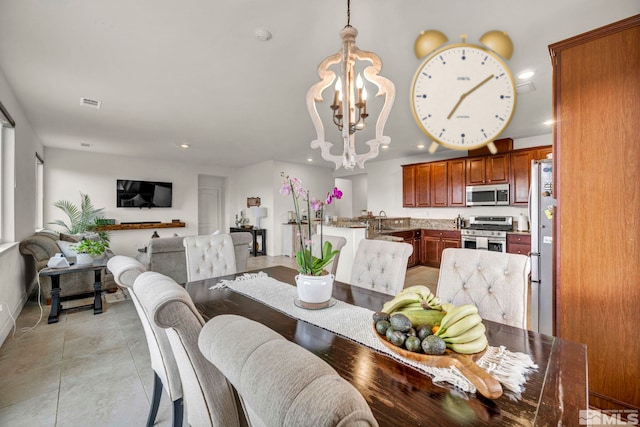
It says 7:09
